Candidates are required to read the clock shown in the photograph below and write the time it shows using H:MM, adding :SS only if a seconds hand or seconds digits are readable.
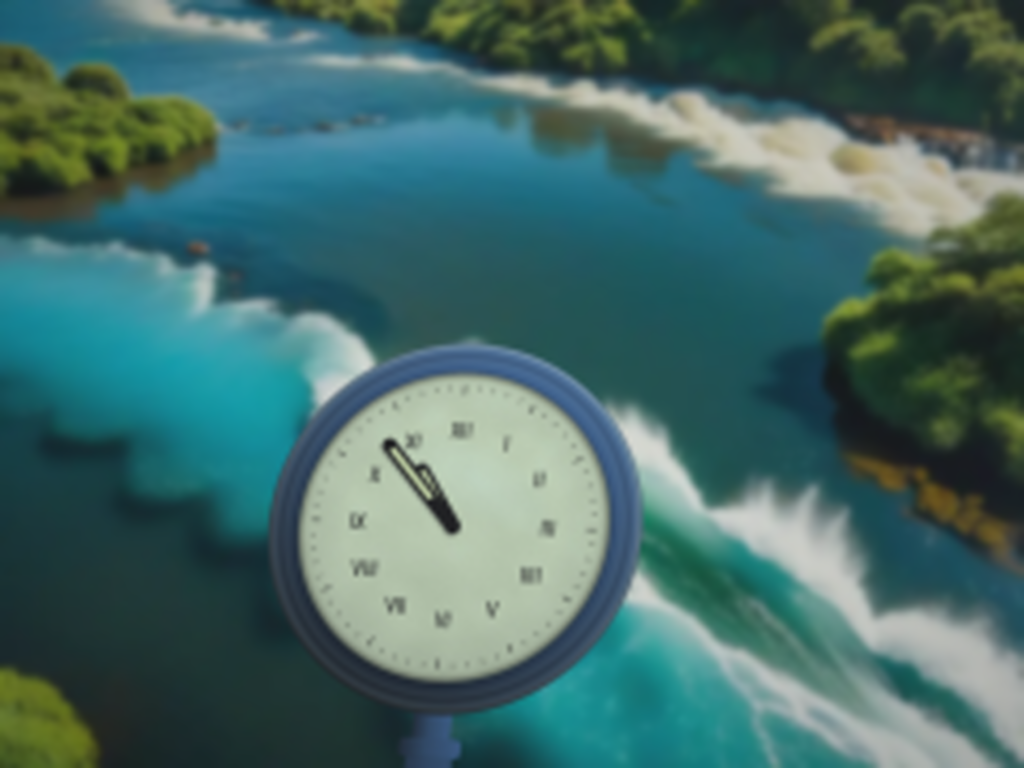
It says 10:53
